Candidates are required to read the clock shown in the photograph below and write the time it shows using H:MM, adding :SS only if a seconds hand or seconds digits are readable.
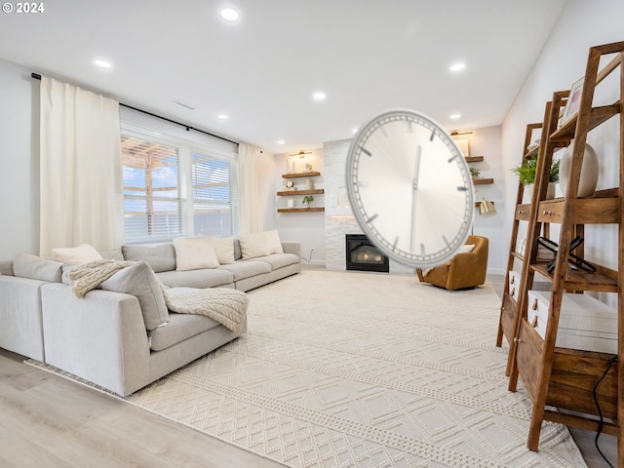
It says 12:32
